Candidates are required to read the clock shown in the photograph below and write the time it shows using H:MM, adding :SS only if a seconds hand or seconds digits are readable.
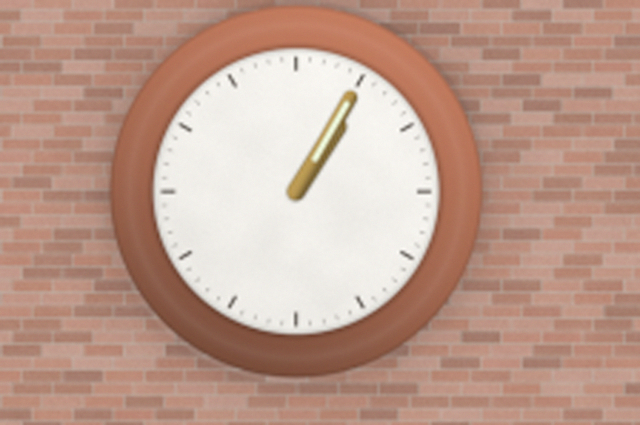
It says 1:05
